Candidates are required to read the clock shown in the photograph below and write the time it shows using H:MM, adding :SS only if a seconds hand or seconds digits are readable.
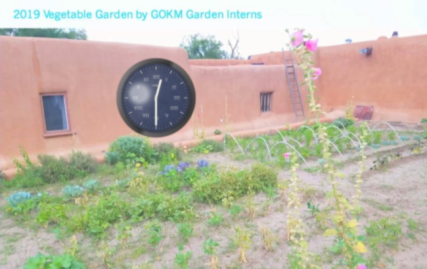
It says 12:30
